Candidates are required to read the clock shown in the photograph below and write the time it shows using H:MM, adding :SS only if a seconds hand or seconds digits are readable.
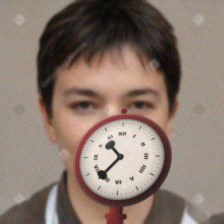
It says 10:37
